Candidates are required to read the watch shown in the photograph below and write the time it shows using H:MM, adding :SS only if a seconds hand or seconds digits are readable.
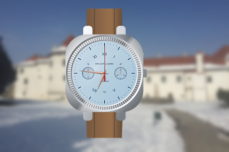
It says 6:46
